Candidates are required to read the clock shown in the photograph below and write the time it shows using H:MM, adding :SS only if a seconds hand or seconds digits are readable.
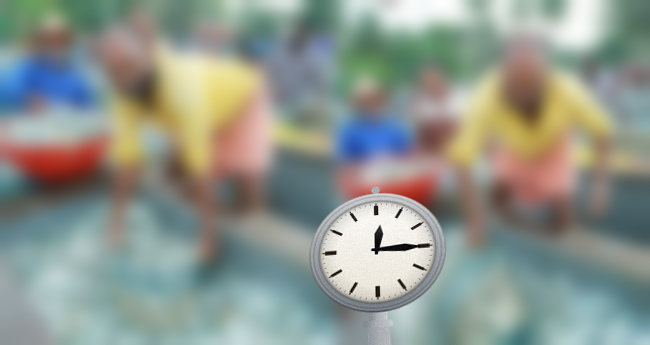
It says 12:15
